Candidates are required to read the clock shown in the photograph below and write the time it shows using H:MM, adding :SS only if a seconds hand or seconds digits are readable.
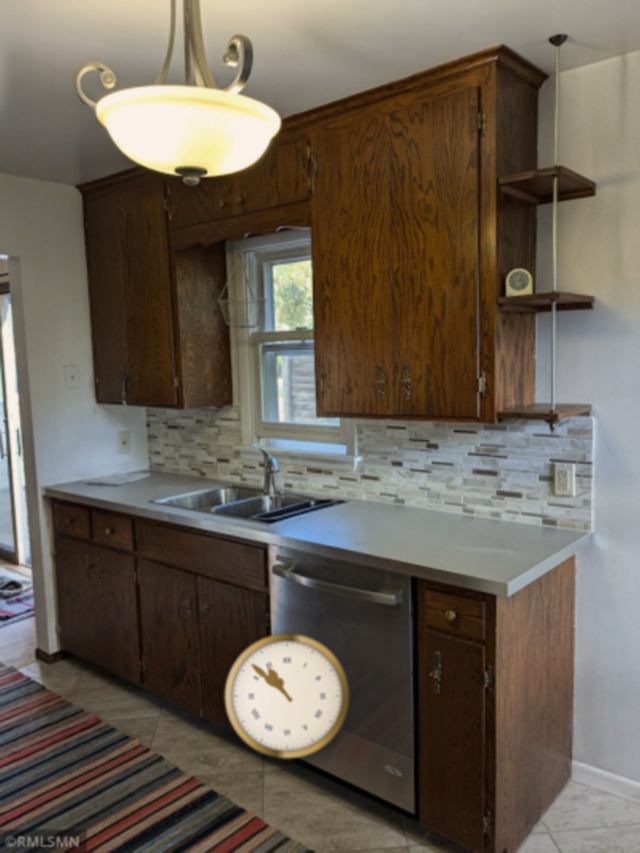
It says 10:52
